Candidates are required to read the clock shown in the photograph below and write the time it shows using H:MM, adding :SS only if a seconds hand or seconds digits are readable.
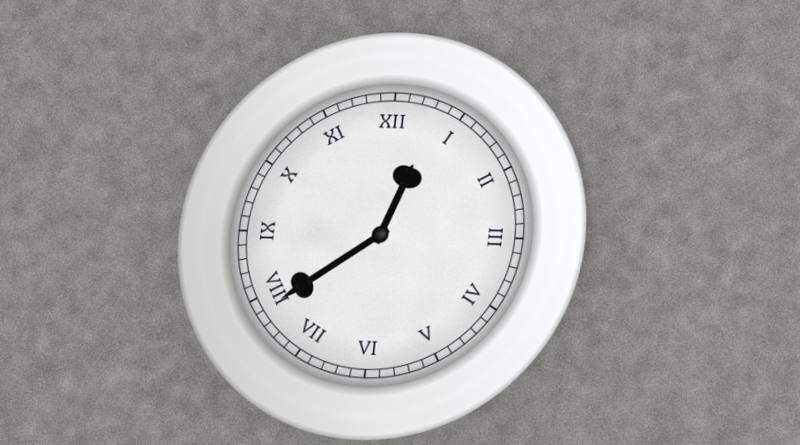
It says 12:39
